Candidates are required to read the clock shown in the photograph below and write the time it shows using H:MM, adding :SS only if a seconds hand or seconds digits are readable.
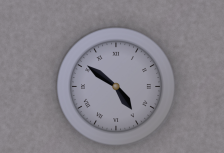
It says 4:51
